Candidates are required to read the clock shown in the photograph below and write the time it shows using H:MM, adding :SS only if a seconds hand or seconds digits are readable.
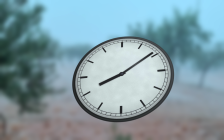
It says 8:09
